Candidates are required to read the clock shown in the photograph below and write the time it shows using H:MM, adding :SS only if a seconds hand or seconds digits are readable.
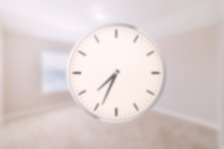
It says 7:34
